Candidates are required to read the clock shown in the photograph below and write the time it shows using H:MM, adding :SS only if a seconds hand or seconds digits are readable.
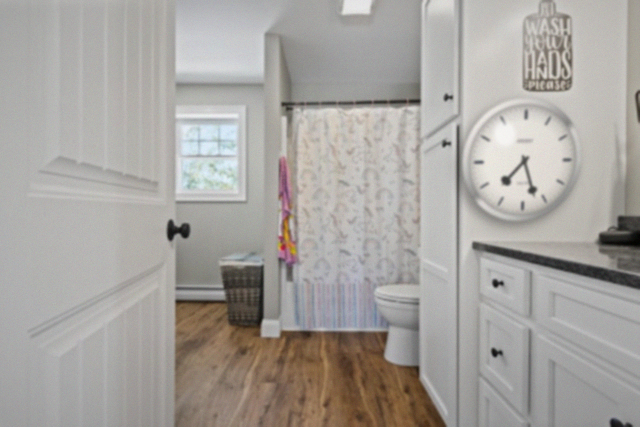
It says 7:27
